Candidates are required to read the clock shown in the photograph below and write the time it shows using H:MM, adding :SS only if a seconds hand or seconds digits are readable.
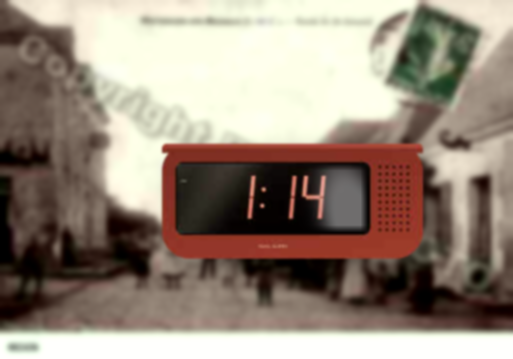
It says 1:14
